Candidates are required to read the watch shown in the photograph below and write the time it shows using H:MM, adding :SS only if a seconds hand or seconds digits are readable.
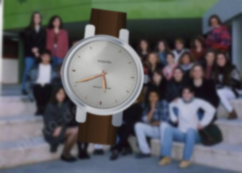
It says 5:41
